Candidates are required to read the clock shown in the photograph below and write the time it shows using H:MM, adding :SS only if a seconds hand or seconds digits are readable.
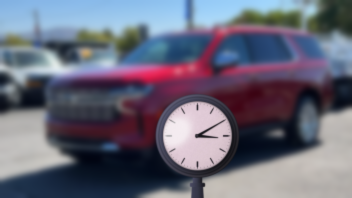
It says 3:10
